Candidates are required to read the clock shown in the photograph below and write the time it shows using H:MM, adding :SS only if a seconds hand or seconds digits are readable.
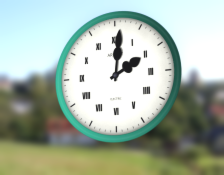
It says 2:01
